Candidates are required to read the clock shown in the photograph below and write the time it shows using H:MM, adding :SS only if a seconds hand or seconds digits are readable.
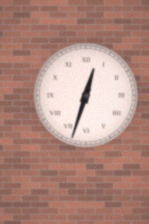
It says 12:33
